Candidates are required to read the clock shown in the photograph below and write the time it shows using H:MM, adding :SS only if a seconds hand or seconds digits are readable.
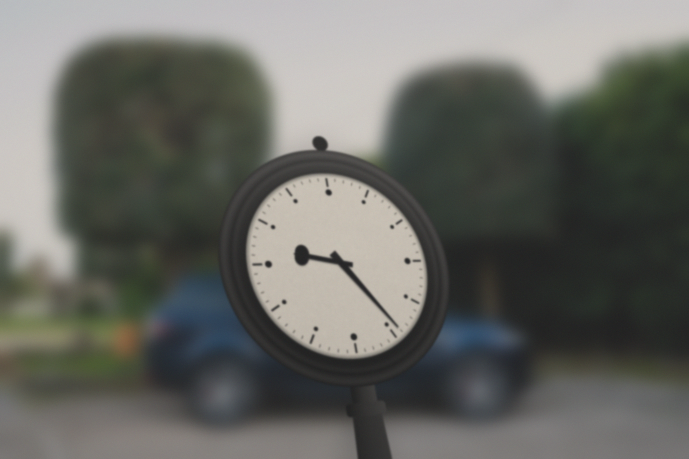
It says 9:24
